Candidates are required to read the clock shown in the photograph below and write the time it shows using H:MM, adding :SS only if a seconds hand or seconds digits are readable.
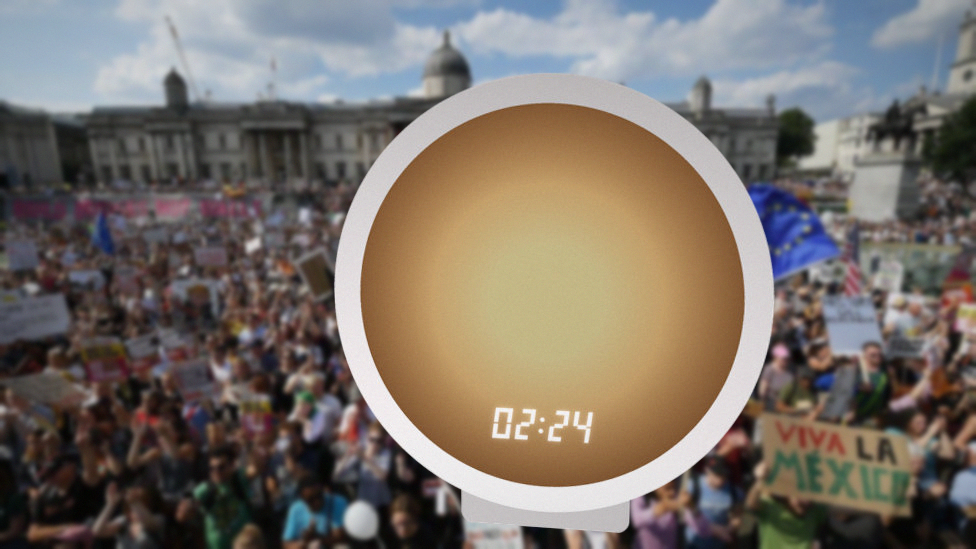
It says 2:24
